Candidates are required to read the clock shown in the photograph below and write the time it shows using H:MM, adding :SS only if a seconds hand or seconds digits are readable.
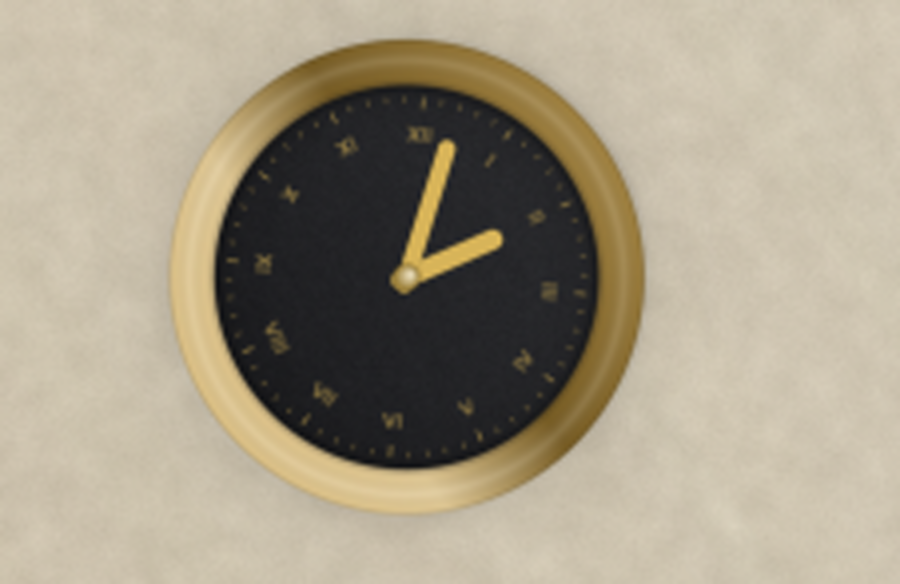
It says 2:02
